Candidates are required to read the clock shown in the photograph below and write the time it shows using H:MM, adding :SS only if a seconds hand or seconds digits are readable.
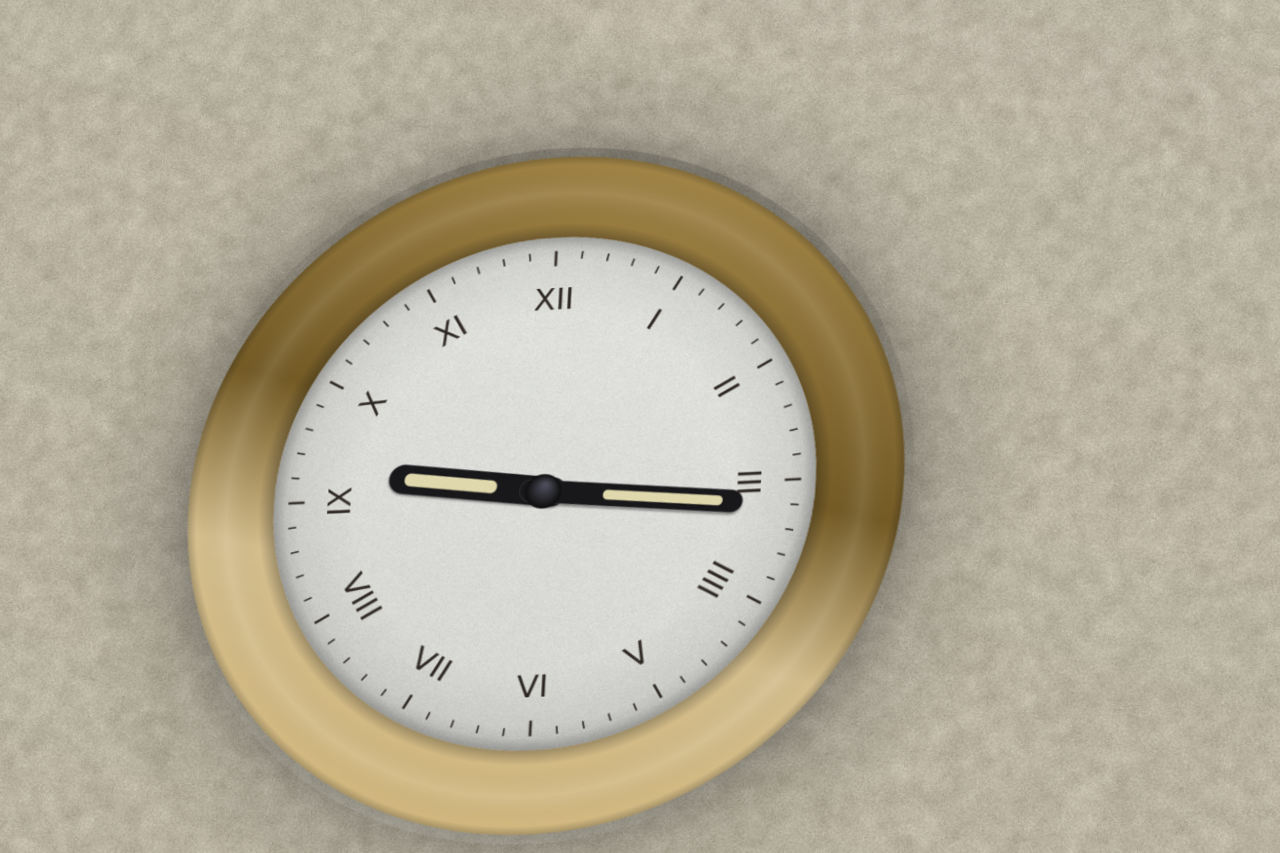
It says 9:16
